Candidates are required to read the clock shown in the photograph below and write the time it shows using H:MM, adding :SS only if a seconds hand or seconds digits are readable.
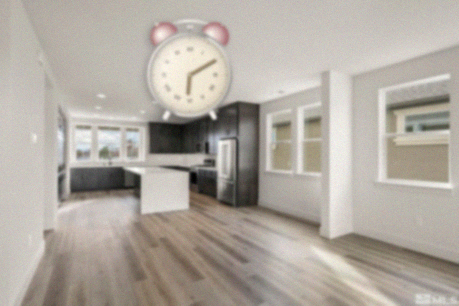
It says 6:10
